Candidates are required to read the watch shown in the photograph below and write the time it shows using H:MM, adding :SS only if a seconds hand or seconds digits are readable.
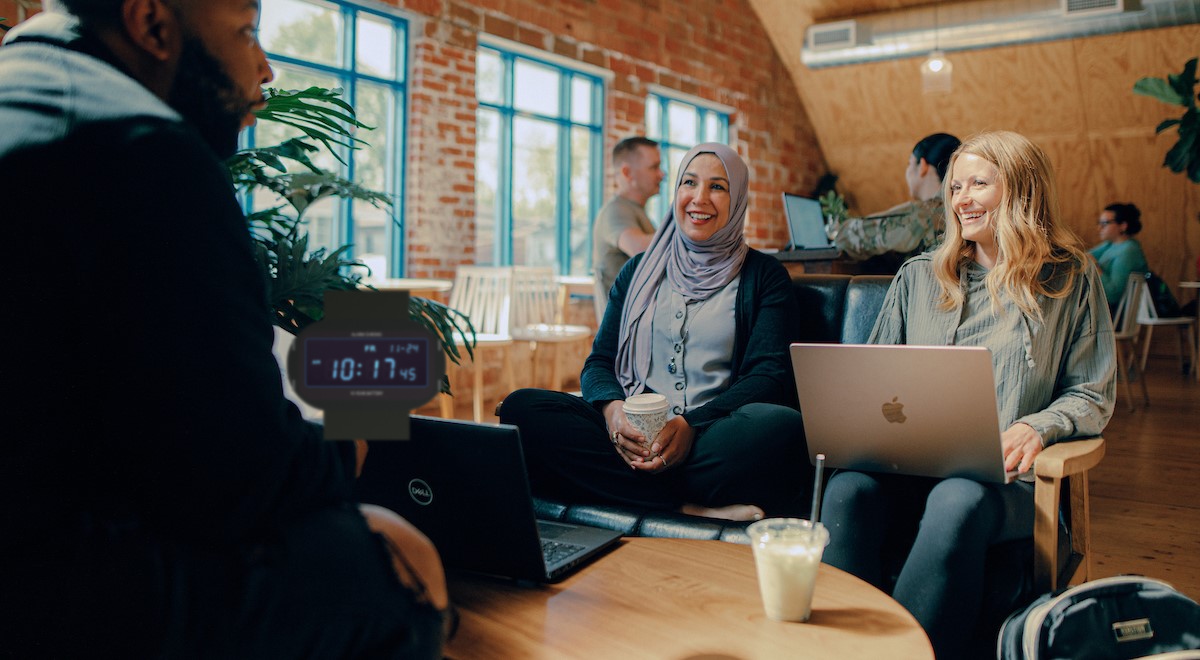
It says 10:17:45
